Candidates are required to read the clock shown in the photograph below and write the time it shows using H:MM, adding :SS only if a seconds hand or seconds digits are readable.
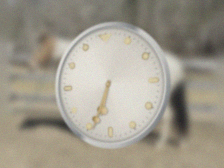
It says 6:34
